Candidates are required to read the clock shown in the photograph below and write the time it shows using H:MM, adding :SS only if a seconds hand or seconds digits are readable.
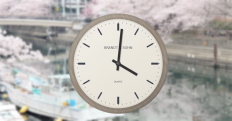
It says 4:01
